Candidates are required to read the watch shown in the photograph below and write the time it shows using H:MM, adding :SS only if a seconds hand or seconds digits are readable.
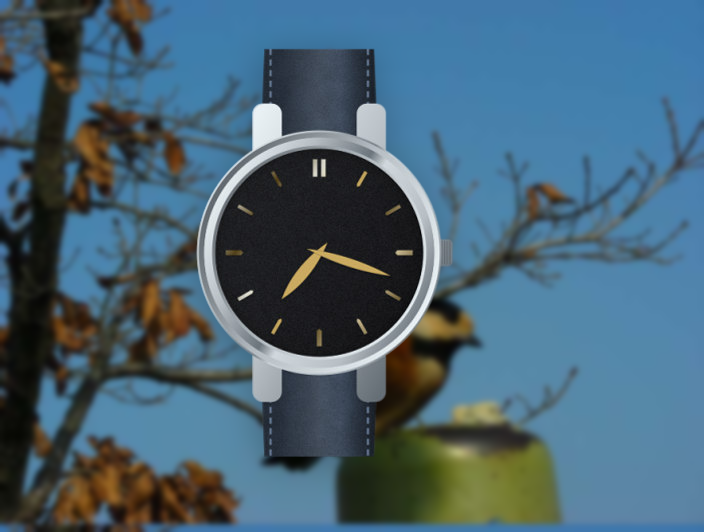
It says 7:18
